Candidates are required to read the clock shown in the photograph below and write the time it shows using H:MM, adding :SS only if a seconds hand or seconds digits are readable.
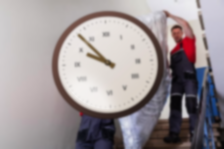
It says 9:53
